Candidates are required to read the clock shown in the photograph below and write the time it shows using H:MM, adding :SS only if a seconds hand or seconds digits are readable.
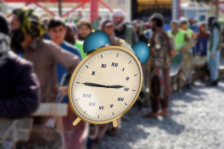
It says 2:45
